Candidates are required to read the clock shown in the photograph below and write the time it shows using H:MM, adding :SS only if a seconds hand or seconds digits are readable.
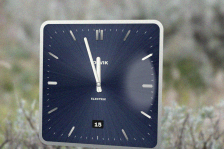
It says 11:57
